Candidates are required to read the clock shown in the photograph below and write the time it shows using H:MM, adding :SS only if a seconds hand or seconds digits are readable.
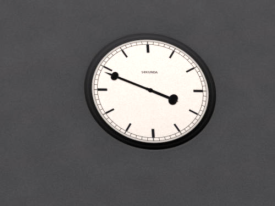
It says 3:49
